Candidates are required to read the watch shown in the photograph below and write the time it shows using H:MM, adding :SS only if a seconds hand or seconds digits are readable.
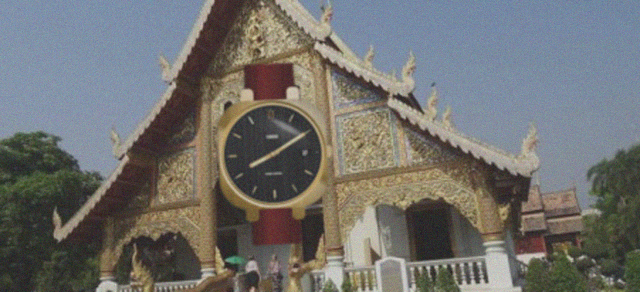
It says 8:10
